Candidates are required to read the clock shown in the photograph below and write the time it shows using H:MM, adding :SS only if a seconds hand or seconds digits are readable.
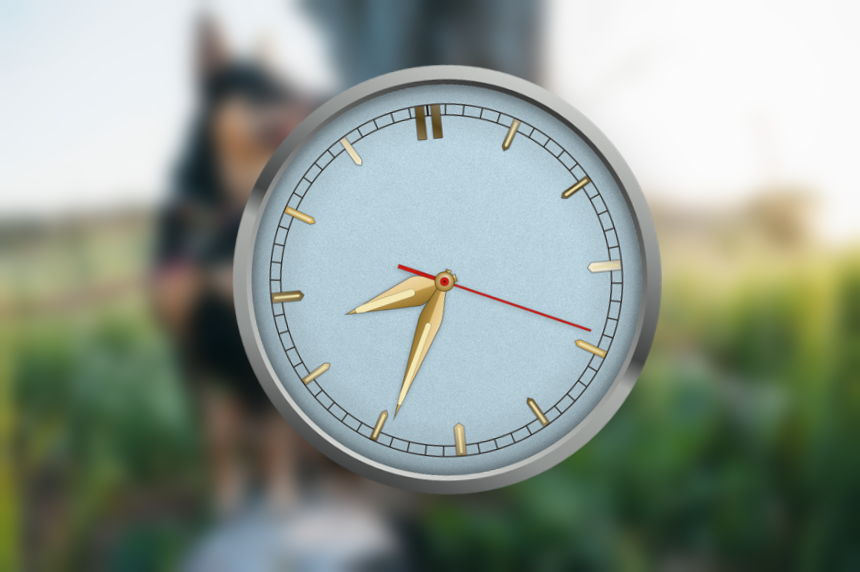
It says 8:34:19
